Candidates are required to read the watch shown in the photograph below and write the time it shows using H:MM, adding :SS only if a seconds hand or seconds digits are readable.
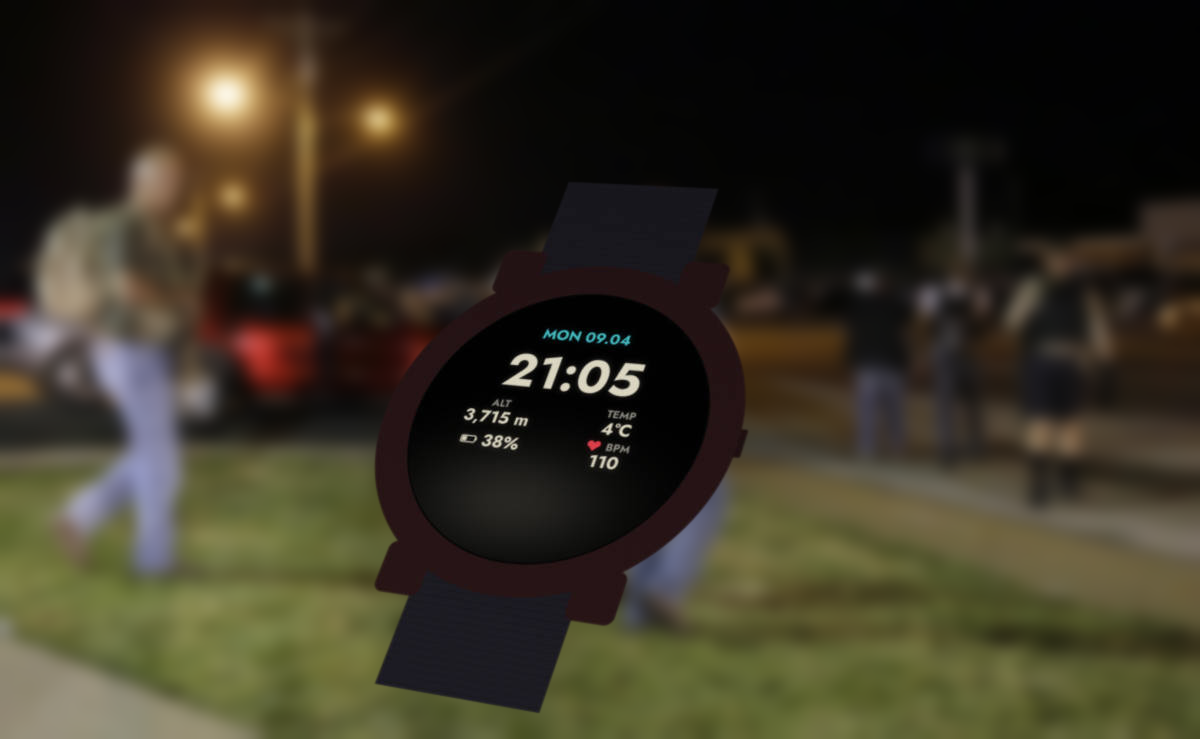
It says 21:05
